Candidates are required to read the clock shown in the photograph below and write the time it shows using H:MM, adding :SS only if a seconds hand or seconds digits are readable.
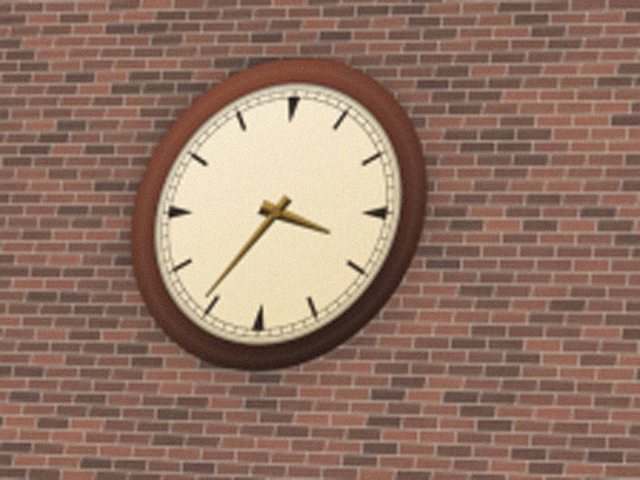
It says 3:36
